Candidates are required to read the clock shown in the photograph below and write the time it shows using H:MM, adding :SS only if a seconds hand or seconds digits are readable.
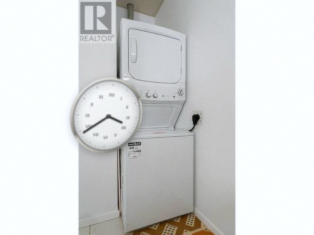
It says 3:39
